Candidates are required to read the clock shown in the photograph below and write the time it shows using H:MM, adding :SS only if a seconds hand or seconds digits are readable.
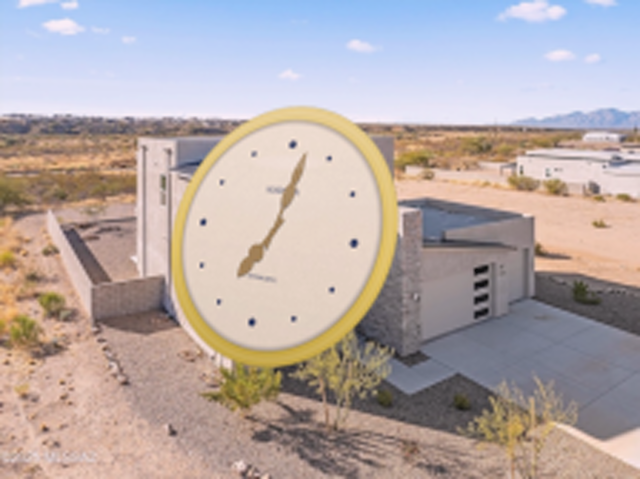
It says 7:02
